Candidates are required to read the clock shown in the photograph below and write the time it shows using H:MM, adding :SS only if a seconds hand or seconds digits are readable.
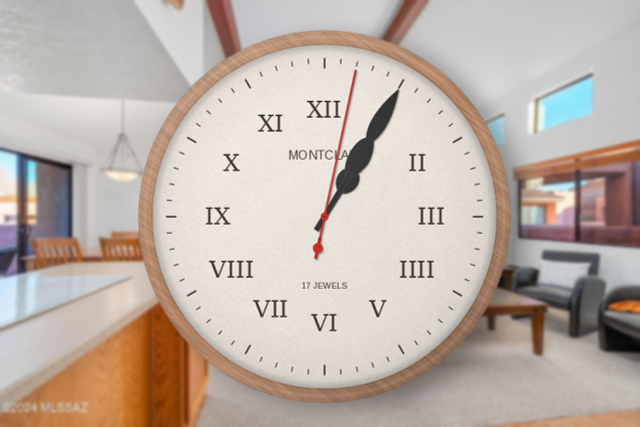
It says 1:05:02
